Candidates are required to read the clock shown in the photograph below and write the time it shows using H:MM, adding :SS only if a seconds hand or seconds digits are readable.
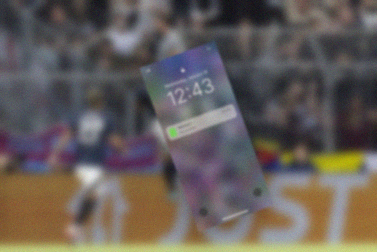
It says 12:43
